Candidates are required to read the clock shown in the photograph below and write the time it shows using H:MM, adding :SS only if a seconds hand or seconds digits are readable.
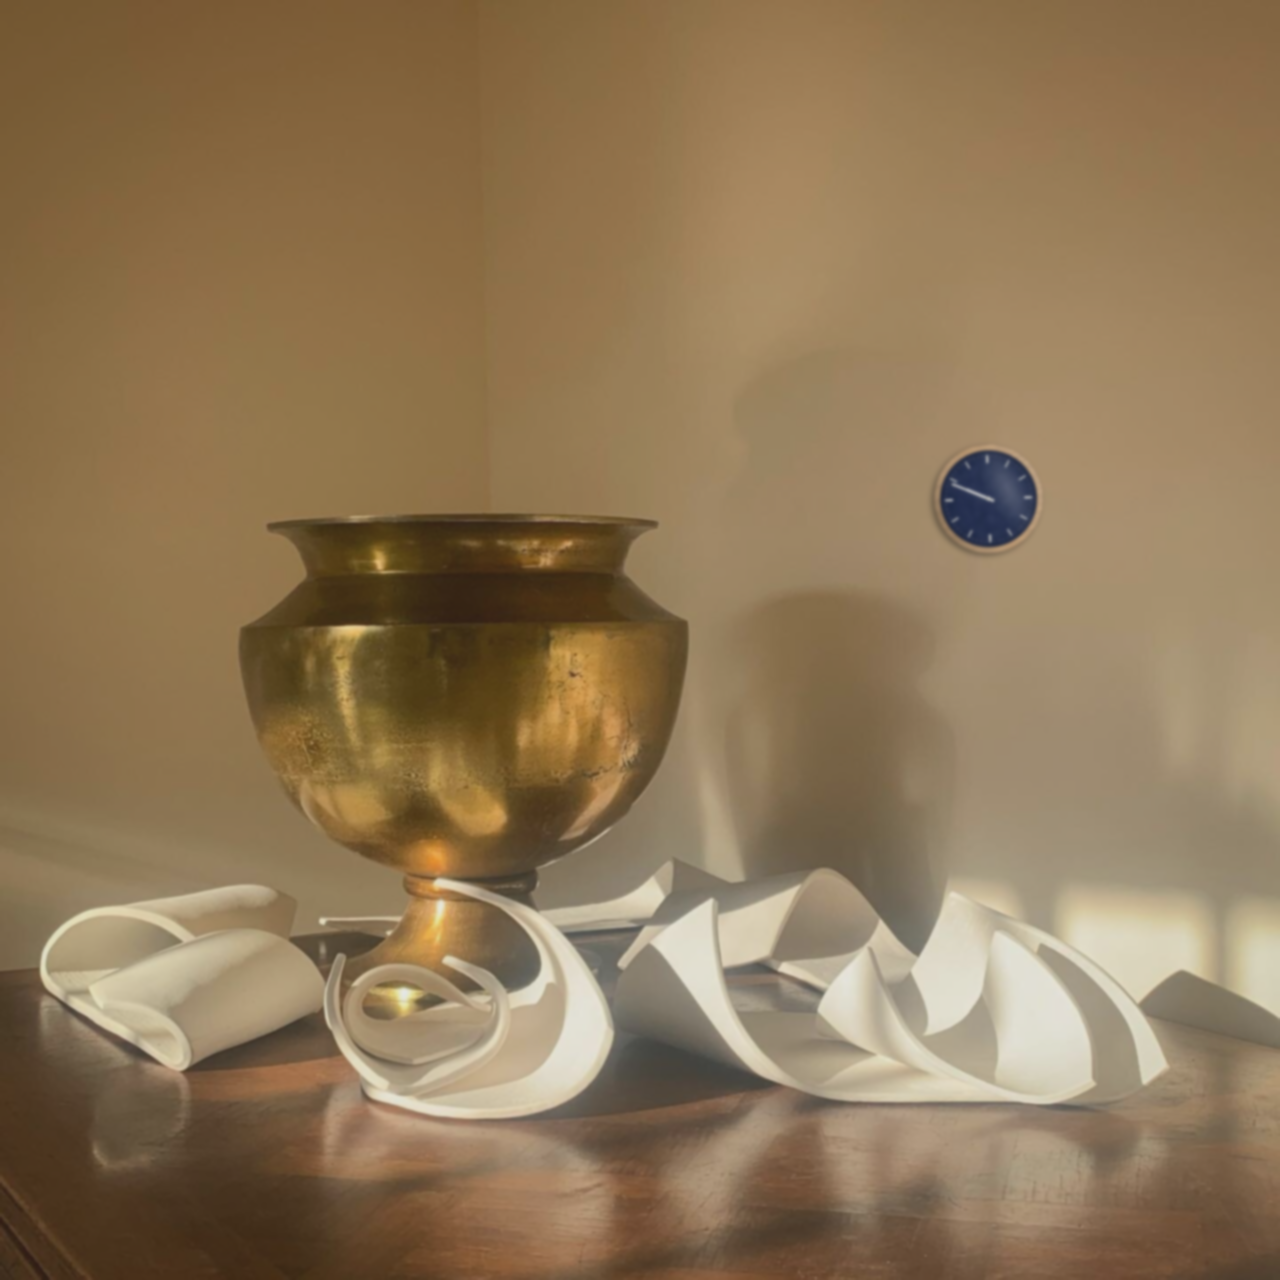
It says 9:49
